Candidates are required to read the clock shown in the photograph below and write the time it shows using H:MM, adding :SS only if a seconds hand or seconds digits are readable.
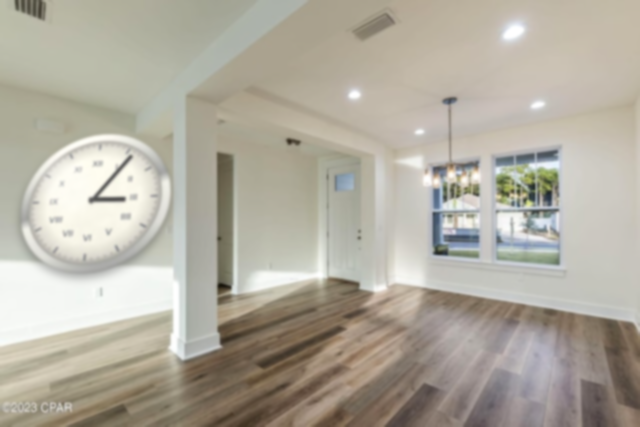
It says 3:06
